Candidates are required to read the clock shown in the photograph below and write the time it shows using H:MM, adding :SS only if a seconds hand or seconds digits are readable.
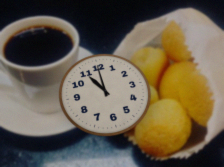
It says 11:00
